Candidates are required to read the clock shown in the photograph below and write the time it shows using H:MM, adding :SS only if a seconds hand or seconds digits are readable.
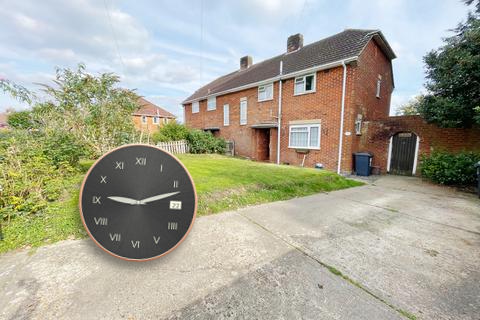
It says 9:12
